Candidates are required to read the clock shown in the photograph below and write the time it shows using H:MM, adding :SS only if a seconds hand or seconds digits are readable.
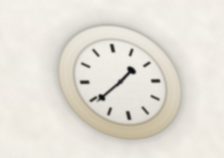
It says 1:39
